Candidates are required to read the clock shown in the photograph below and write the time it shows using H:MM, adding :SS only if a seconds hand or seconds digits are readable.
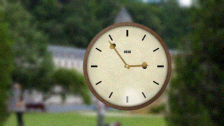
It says 2:54
